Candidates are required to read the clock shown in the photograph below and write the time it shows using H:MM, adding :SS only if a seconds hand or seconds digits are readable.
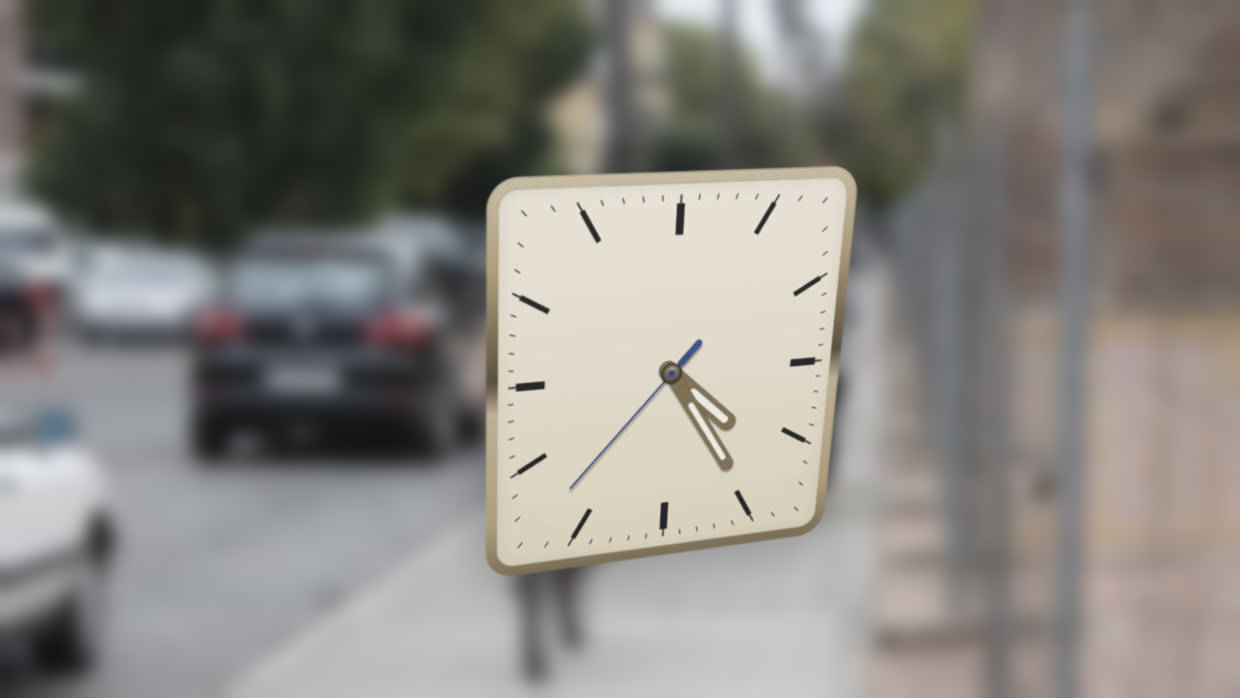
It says 4:24:37
